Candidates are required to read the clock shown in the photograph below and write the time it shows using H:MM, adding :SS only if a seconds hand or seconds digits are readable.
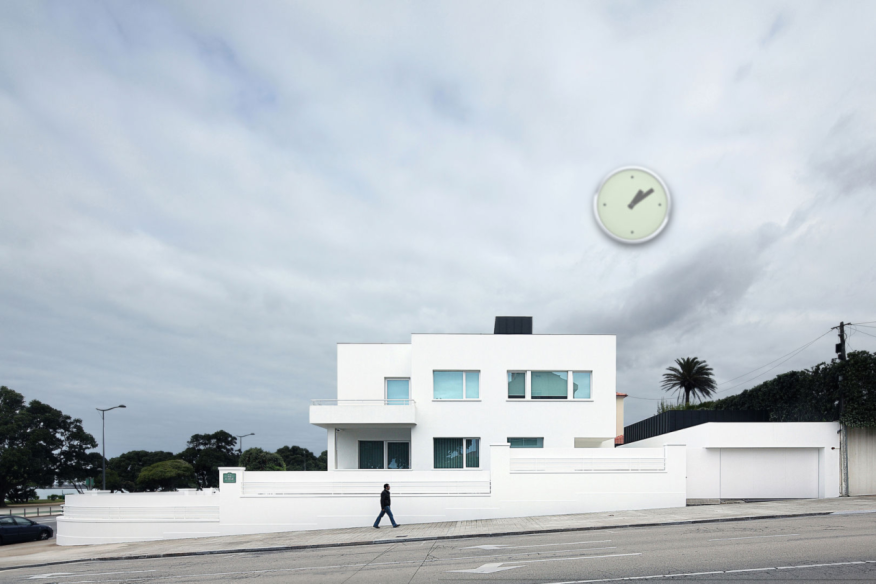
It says 1:09
